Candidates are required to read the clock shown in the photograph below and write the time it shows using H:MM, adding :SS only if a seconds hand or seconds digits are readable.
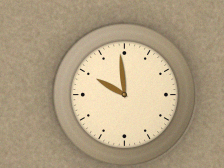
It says 9:59
